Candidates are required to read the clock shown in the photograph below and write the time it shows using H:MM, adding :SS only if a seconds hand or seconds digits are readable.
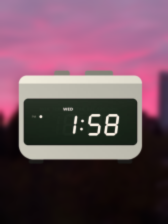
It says 1:58
